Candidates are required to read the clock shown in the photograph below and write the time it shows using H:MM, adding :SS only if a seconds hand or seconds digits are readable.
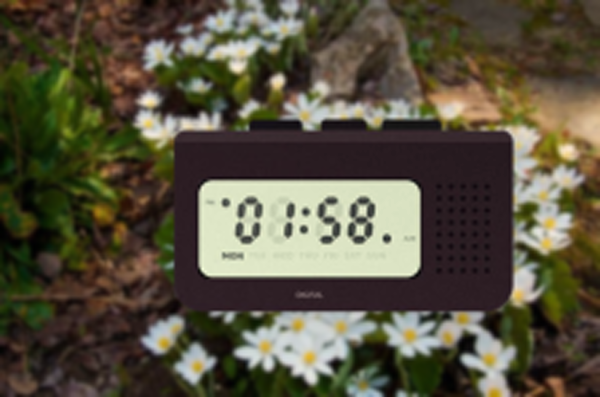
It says 1:58
